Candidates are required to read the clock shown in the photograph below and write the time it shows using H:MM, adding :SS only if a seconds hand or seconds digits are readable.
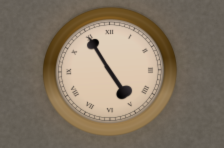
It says 4:55
